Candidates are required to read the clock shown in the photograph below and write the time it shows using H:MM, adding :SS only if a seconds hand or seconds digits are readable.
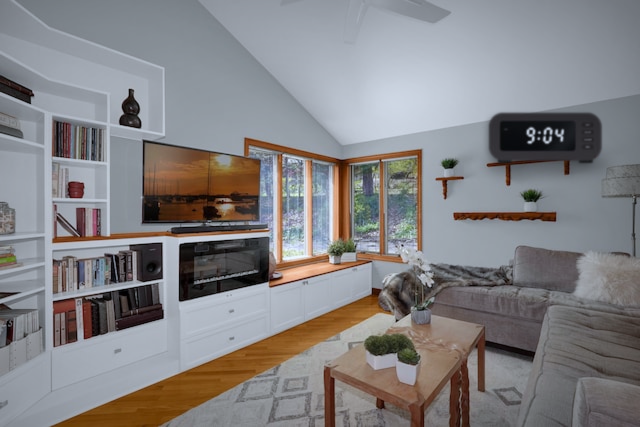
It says 9:04
